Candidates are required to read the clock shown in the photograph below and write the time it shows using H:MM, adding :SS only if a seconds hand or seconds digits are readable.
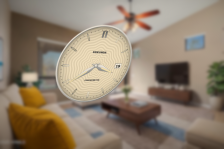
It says 3:39
